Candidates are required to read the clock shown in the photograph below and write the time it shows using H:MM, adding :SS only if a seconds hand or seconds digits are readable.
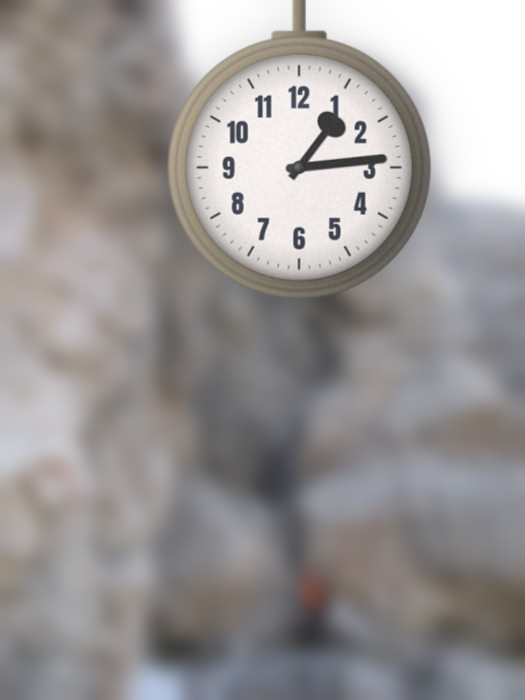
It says 1:14
